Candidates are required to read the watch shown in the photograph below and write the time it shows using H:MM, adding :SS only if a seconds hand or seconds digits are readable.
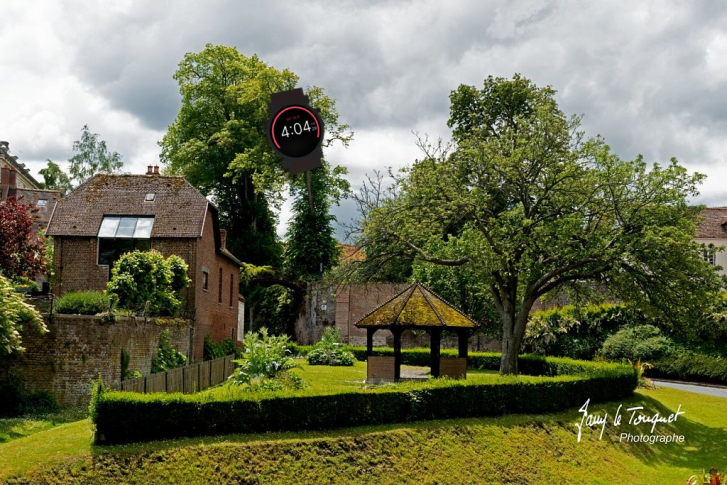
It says 4:04
